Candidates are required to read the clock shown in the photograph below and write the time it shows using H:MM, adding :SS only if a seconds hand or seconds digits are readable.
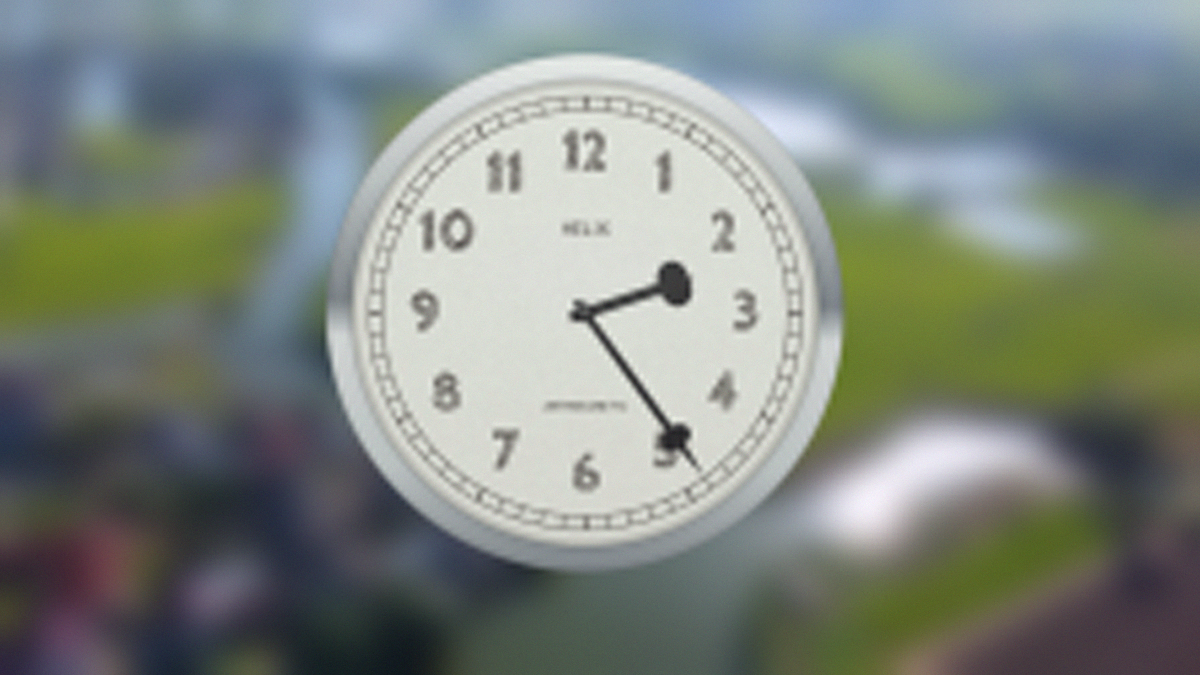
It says 2:24
